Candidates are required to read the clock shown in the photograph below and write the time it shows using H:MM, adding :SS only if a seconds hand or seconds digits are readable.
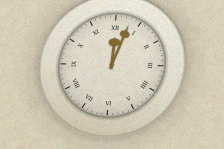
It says 12:03
